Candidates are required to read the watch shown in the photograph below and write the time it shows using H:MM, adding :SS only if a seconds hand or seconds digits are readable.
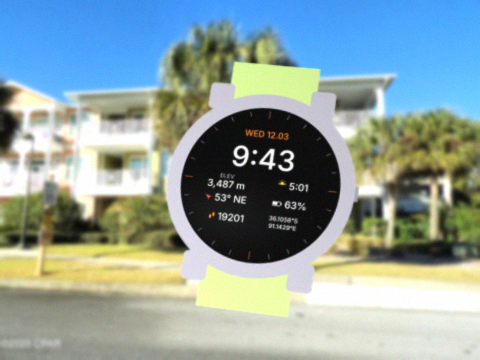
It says 9:43
